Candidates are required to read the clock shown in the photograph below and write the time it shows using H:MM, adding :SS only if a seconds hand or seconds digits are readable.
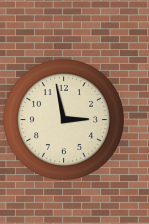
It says 2:58
